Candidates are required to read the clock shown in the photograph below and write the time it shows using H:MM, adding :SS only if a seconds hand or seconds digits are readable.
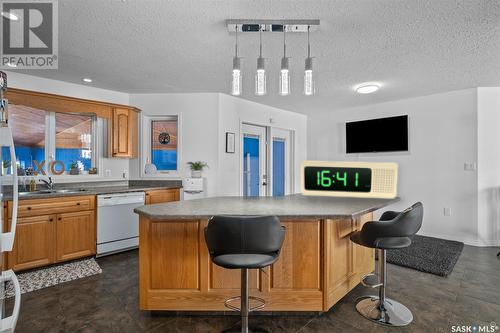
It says 16:41
